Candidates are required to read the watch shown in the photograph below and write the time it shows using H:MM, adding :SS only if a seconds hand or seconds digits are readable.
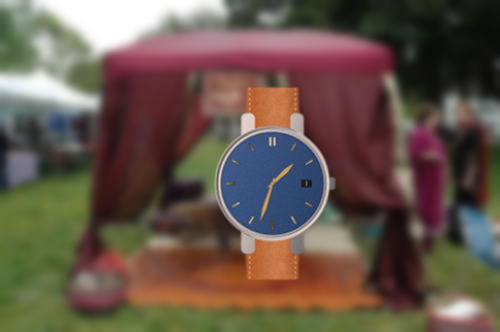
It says 1:33
